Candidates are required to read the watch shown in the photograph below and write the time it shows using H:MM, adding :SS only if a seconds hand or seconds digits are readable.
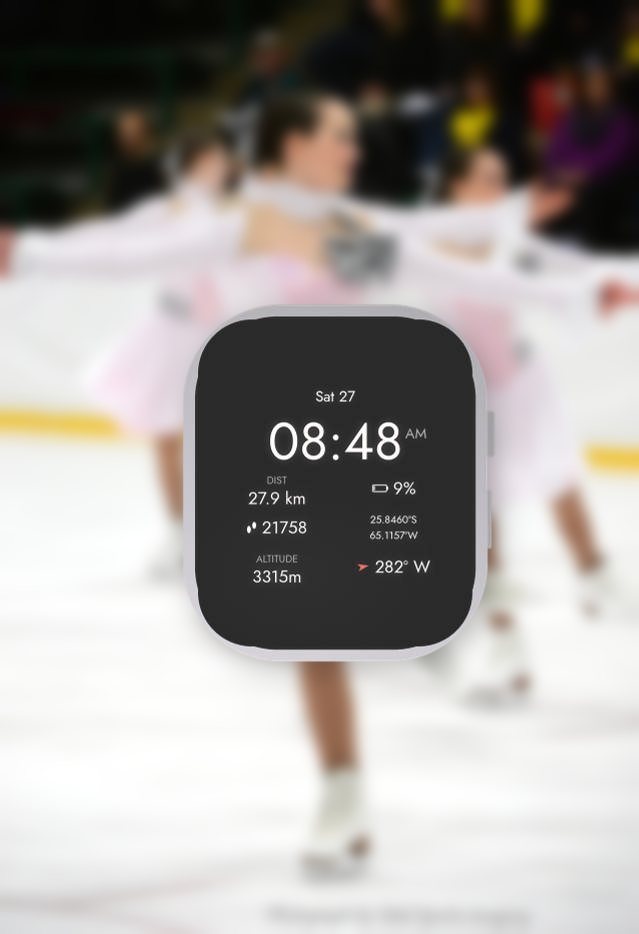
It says 8:48
